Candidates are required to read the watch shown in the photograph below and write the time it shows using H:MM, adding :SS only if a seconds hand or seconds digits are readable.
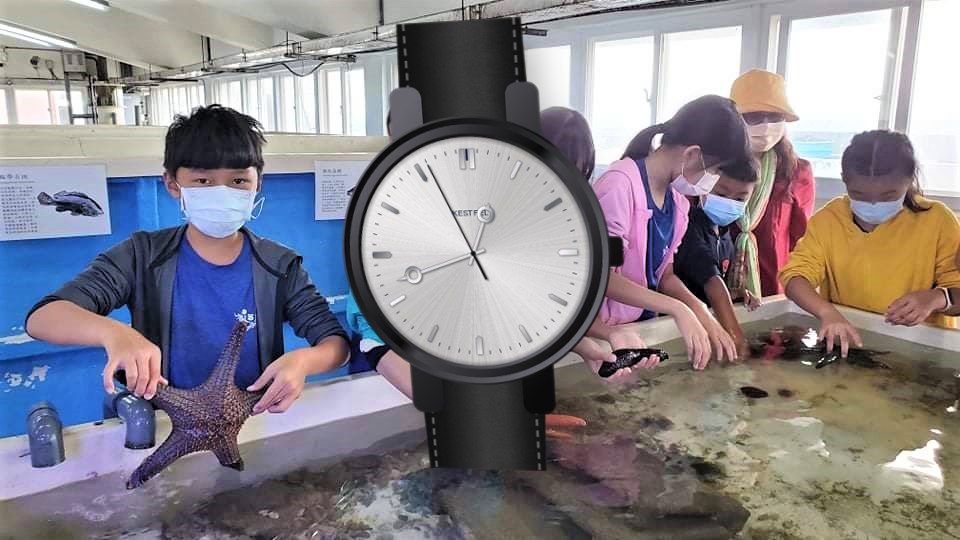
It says 12:41:56
